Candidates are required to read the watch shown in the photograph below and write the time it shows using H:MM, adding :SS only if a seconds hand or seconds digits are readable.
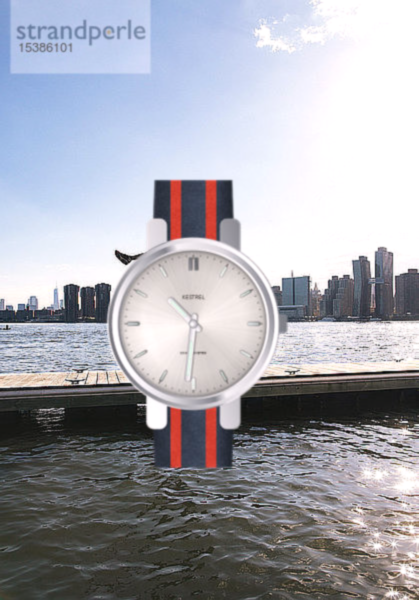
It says 10:31
